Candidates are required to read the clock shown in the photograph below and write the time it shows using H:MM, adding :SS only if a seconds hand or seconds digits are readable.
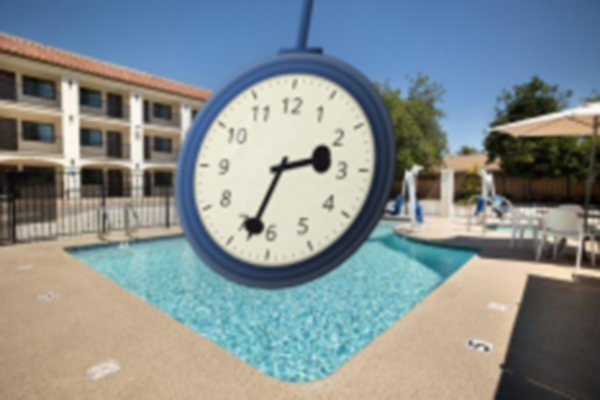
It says 2:33
